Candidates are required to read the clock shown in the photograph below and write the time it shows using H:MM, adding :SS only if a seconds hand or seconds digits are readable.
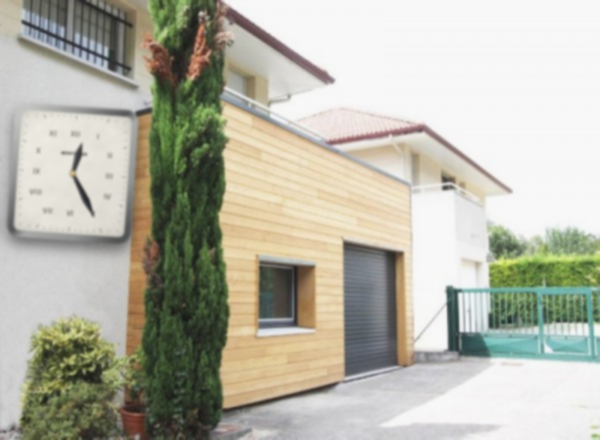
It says 12:25
